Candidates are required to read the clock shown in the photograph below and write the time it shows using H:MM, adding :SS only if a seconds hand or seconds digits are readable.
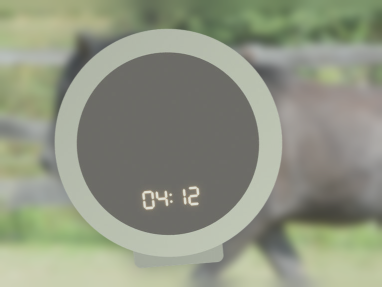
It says 4:12
